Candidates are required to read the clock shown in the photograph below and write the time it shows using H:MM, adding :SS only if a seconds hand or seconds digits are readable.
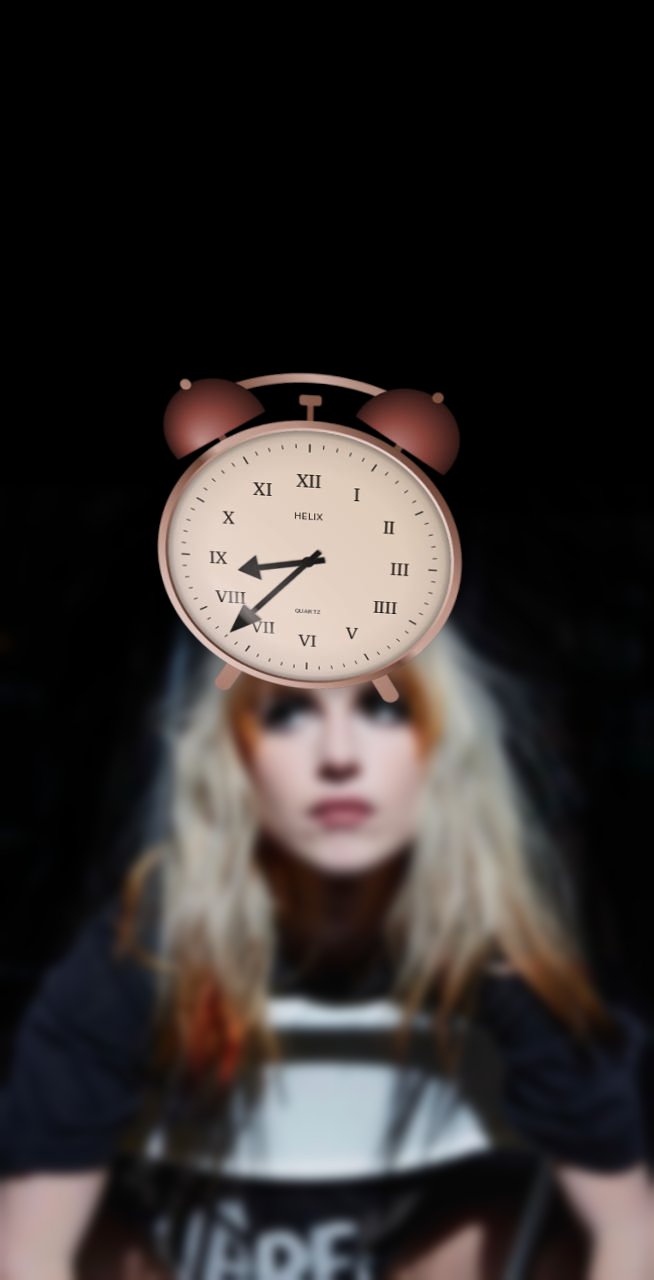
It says 8:37
